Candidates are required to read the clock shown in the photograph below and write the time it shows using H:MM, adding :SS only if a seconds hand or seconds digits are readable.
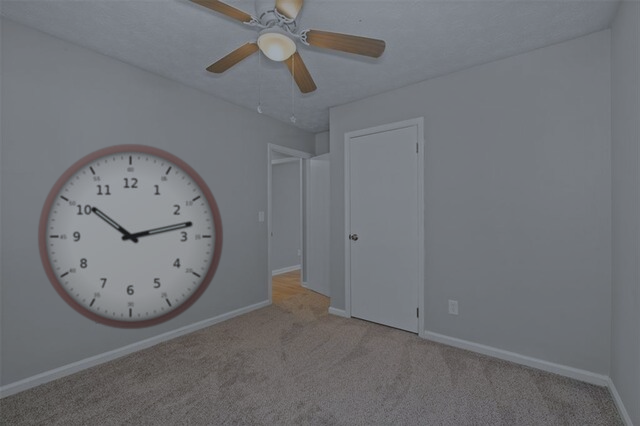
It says 10:13
